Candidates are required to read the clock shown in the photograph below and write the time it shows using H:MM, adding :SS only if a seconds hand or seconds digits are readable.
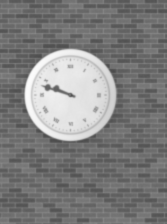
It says 9:48
